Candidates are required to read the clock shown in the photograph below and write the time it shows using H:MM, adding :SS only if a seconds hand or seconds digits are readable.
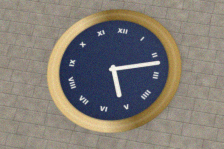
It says 5:12
